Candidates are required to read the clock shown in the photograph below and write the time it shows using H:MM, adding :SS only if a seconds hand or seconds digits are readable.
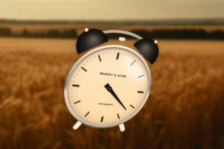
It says 4:22
